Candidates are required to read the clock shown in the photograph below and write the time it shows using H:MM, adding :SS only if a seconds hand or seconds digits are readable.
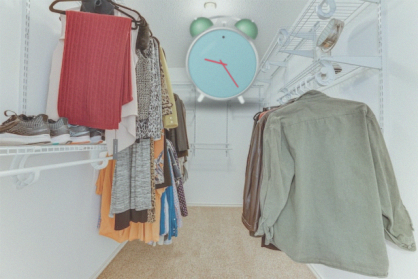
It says 9:24
